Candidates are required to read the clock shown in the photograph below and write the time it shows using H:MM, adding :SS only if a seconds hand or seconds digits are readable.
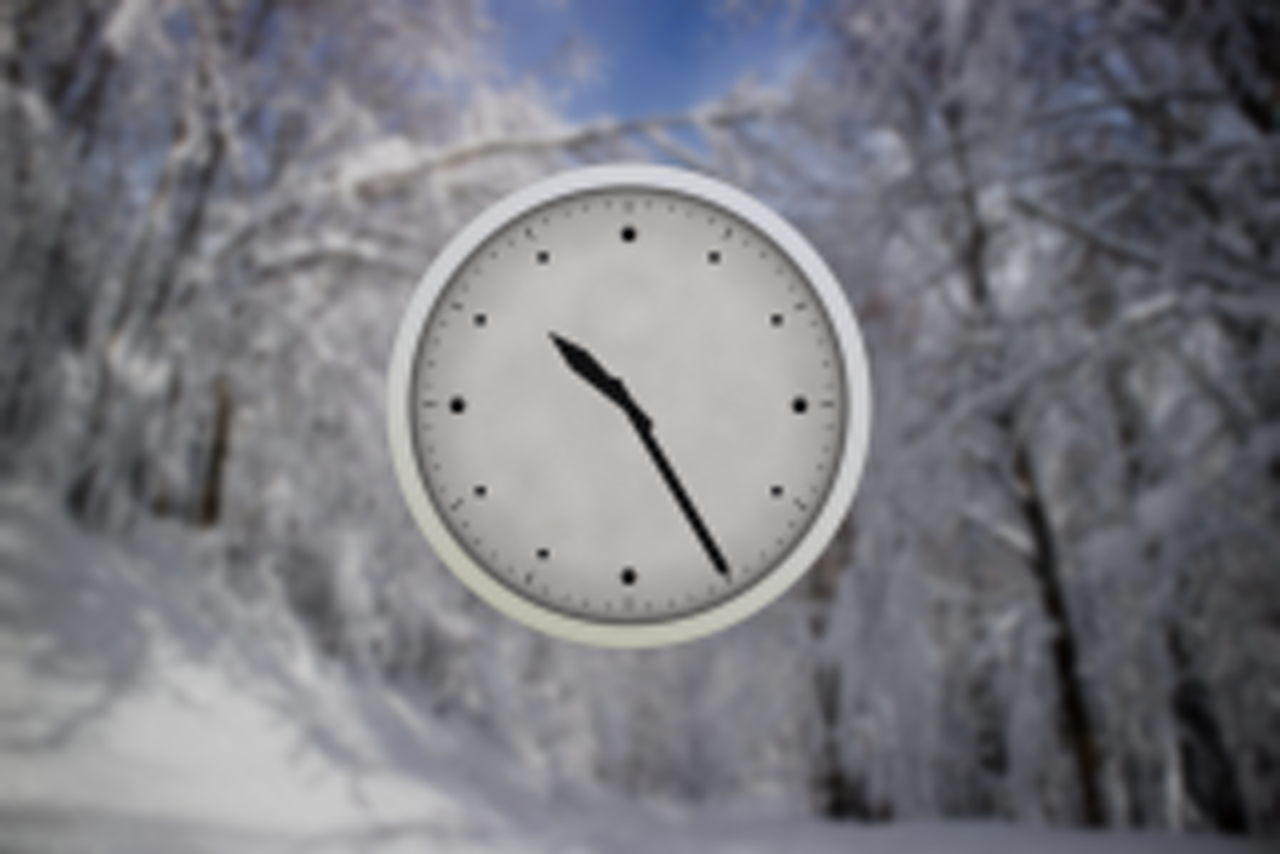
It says 10:25
